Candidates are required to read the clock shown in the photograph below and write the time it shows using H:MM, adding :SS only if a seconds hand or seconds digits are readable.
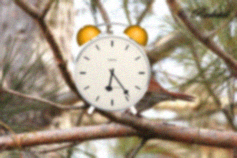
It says 6:24
